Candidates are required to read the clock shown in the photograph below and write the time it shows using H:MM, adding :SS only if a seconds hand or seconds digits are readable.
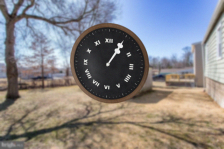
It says 1:05
